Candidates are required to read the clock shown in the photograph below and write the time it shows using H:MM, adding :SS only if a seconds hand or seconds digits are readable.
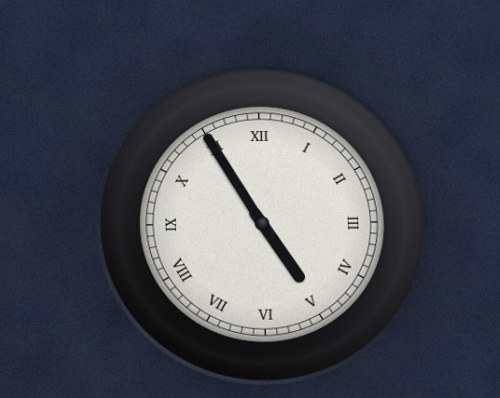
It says 4:55
